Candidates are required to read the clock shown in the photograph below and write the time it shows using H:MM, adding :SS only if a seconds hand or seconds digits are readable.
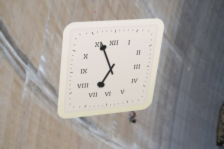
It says 6:56
